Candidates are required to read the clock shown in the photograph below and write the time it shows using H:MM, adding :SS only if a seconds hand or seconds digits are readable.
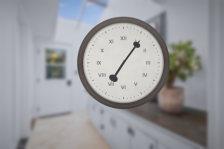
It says 7:06
